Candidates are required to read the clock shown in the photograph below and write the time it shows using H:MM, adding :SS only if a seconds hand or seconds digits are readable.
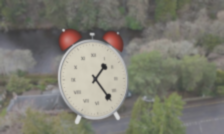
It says 1:24
